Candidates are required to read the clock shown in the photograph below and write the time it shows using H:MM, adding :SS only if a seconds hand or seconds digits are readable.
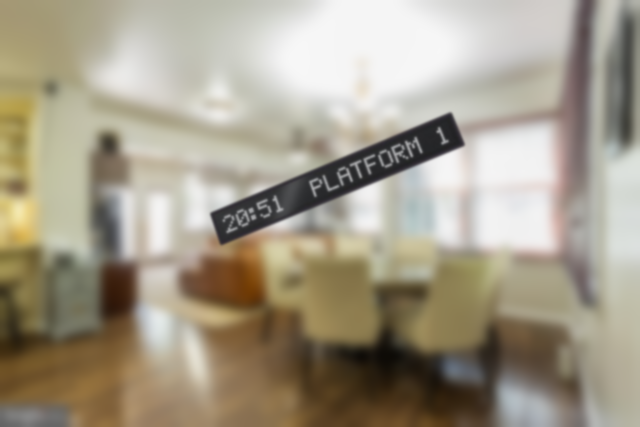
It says 20:51
